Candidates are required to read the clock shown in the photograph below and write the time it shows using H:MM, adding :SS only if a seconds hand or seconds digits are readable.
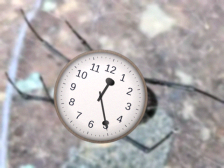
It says 12:25
